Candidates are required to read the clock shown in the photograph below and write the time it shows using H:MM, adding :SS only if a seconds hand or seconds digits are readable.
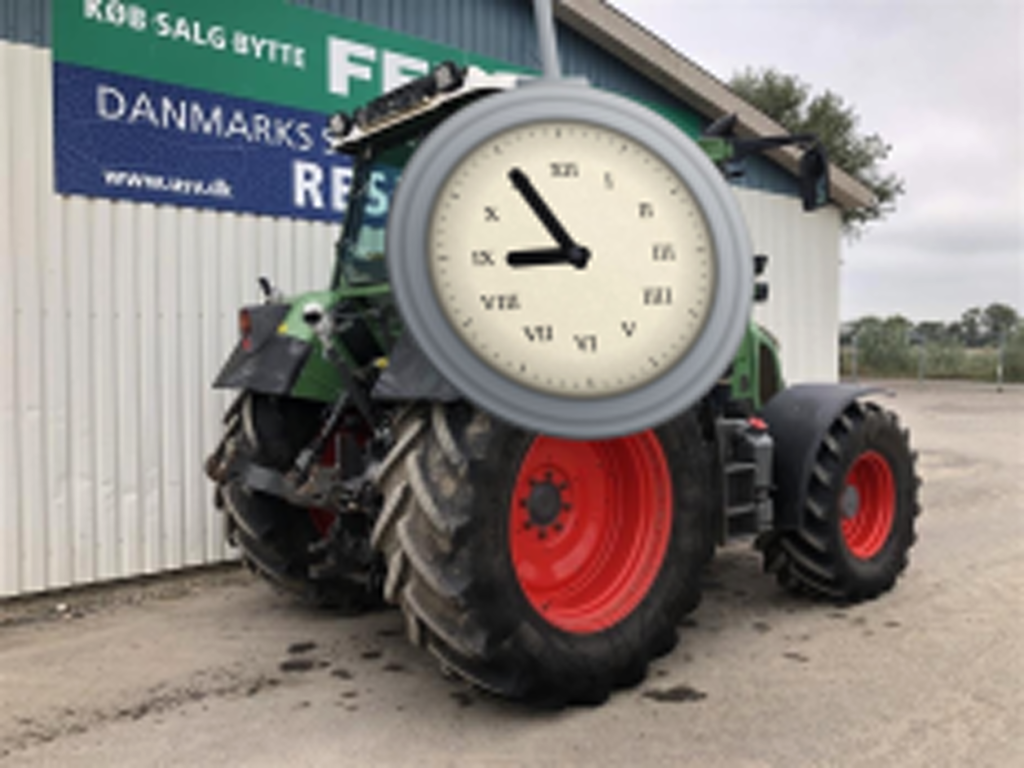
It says 8:55
